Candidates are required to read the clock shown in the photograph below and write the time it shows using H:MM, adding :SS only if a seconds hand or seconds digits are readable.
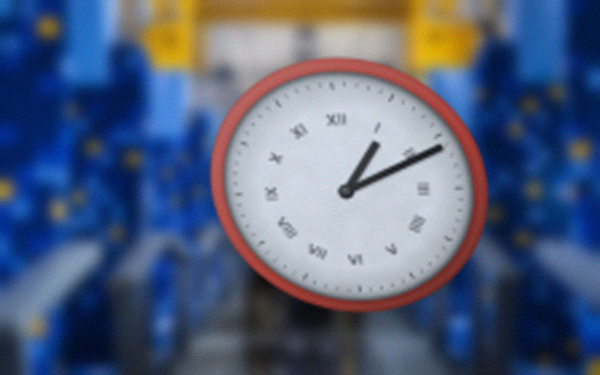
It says 1:11
